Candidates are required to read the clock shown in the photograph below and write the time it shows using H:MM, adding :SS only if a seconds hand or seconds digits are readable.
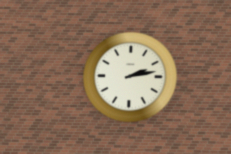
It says 2:13
